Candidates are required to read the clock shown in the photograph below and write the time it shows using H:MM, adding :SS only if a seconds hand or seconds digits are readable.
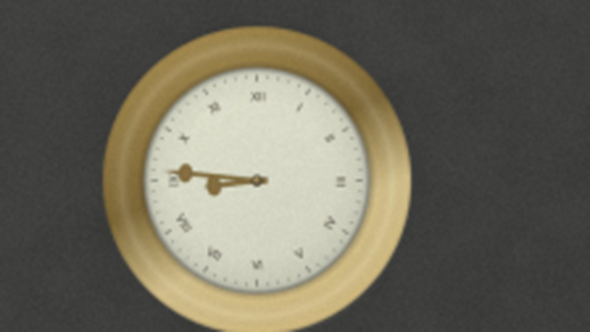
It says 8:46
